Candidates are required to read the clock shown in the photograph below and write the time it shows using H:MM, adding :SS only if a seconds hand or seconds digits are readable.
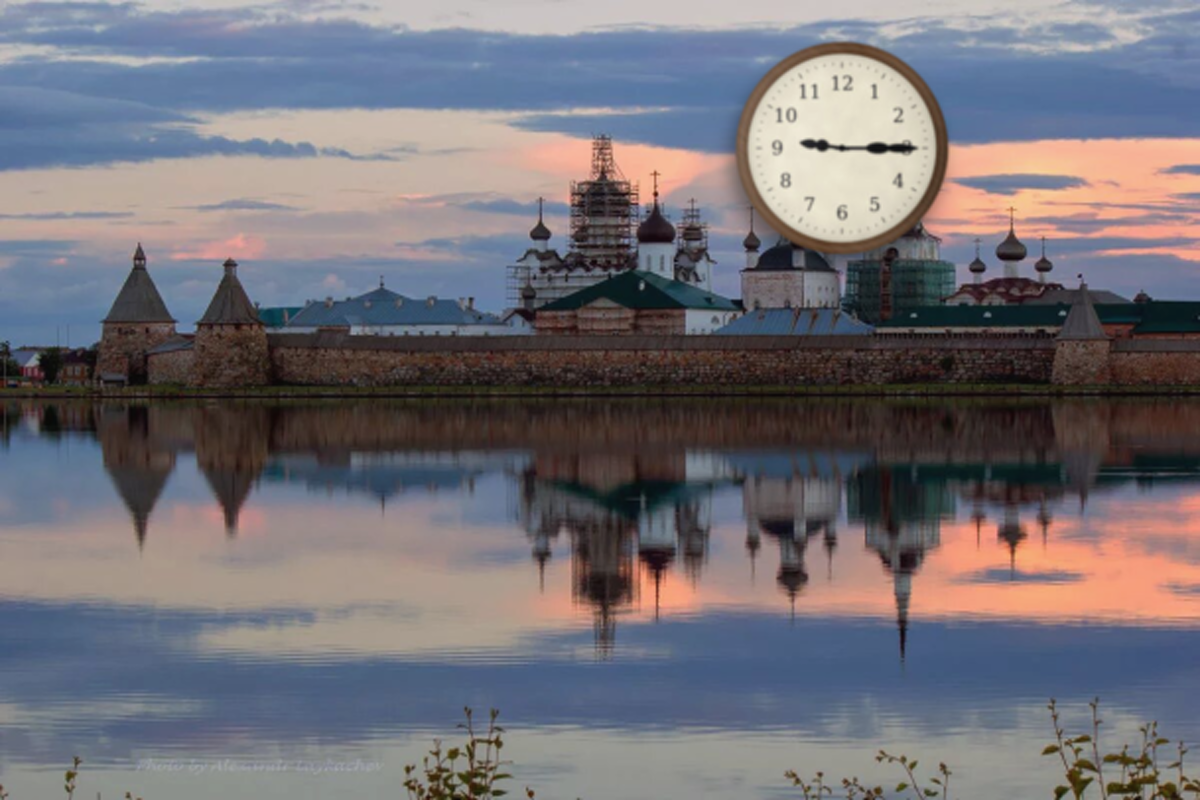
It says 9:15
